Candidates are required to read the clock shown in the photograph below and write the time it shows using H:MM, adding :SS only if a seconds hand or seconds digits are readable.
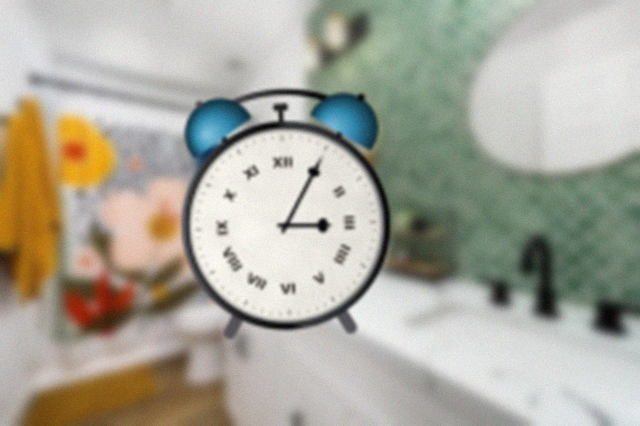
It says 3:05
